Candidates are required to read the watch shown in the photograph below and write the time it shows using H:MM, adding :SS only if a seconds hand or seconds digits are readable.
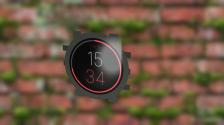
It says 15:34
